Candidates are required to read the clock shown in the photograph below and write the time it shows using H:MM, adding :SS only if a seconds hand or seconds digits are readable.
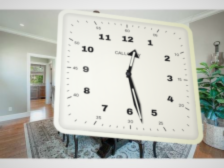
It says 12:28
